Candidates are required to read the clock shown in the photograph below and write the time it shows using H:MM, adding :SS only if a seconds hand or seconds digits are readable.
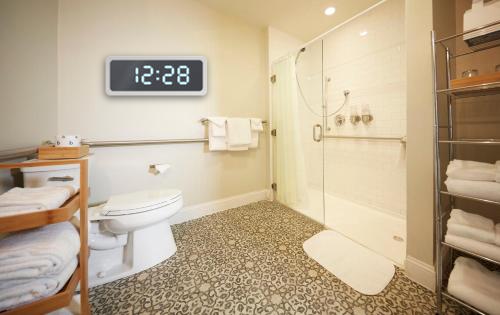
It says 12:28
